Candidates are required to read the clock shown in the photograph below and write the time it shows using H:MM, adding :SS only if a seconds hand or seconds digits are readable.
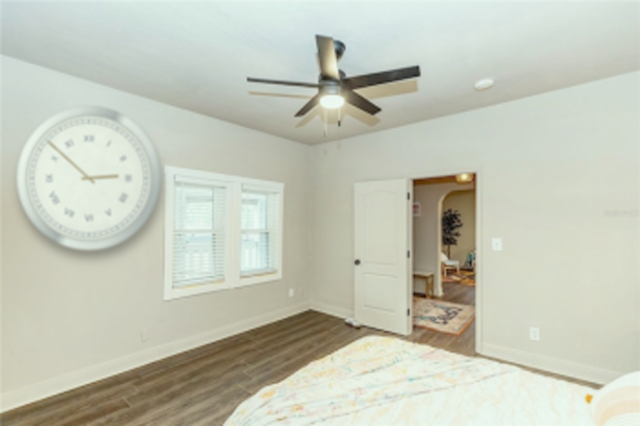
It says 2:52
